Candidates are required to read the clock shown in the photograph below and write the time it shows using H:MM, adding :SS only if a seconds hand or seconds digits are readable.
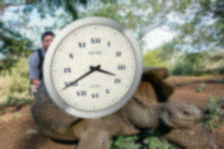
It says 3:40
